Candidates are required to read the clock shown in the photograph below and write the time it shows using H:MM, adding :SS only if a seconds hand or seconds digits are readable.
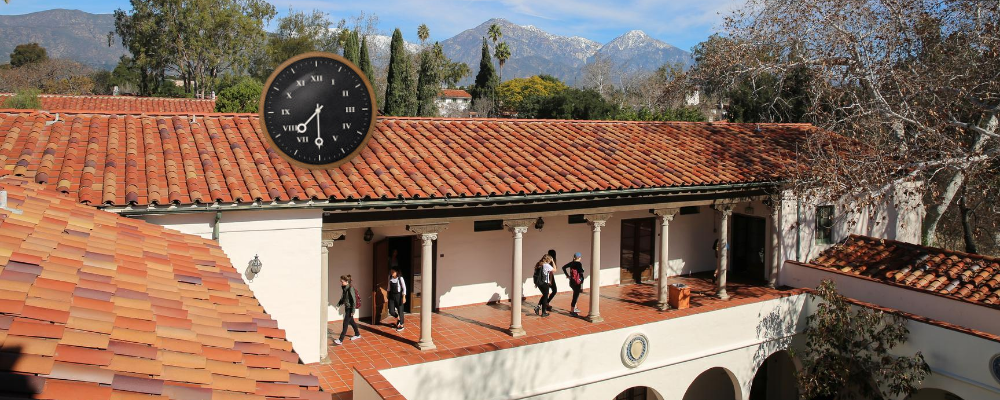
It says 7:30
